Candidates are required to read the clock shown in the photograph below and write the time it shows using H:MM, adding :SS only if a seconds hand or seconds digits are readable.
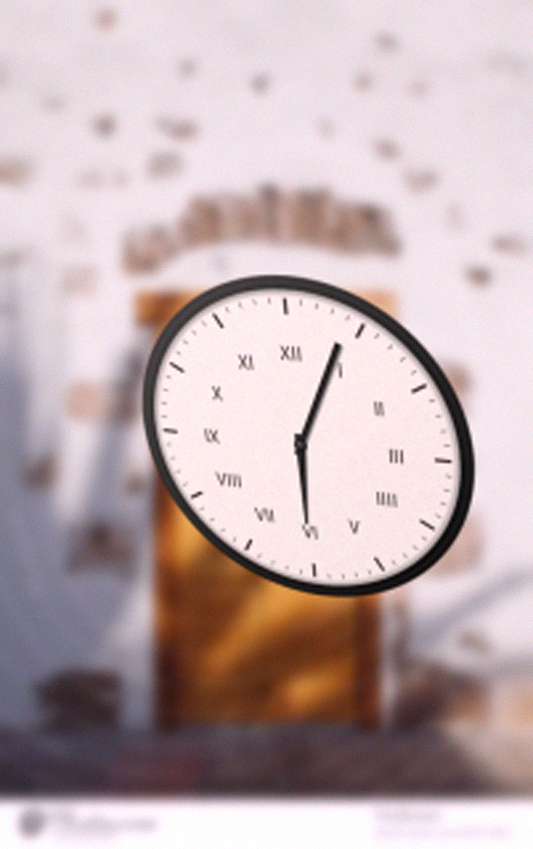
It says 6:04
